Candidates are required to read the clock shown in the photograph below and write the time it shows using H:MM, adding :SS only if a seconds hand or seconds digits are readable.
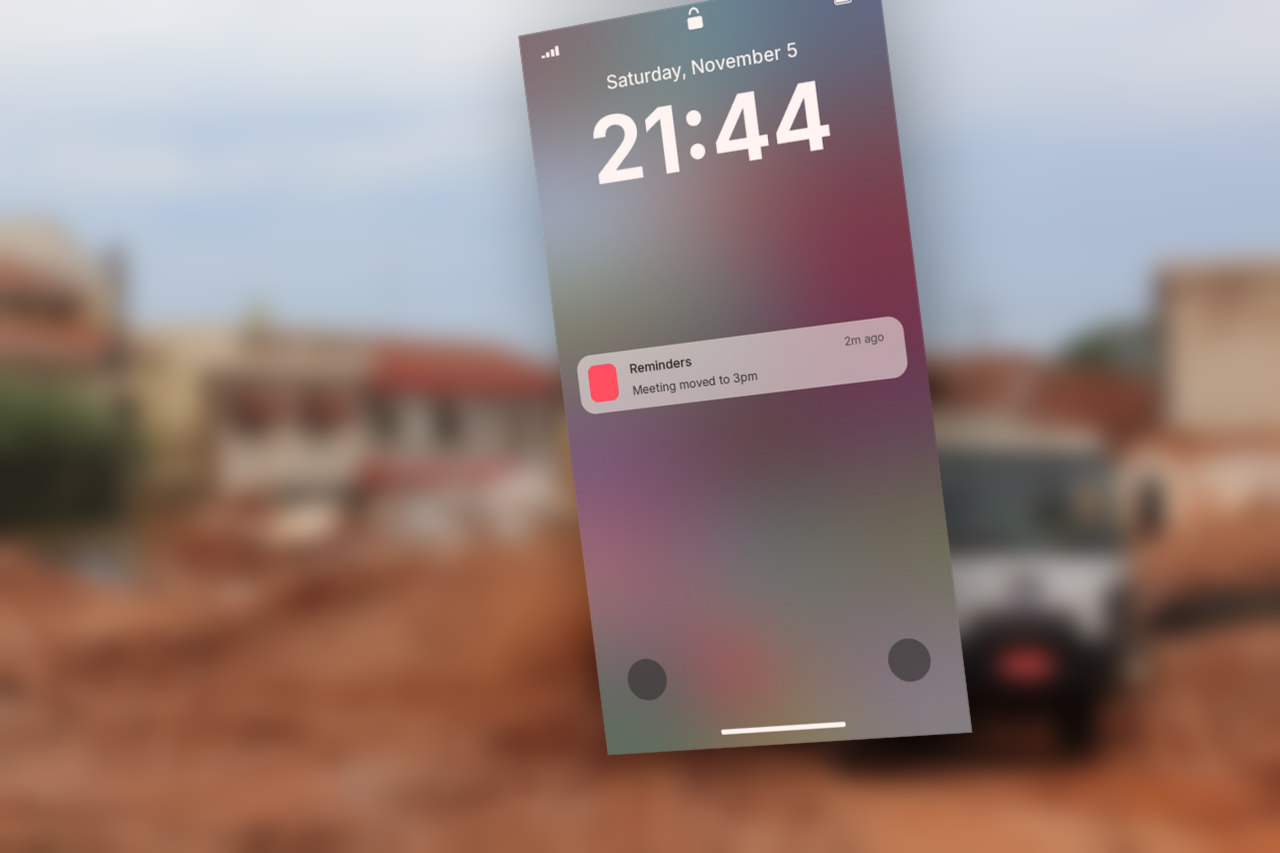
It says 21:44
